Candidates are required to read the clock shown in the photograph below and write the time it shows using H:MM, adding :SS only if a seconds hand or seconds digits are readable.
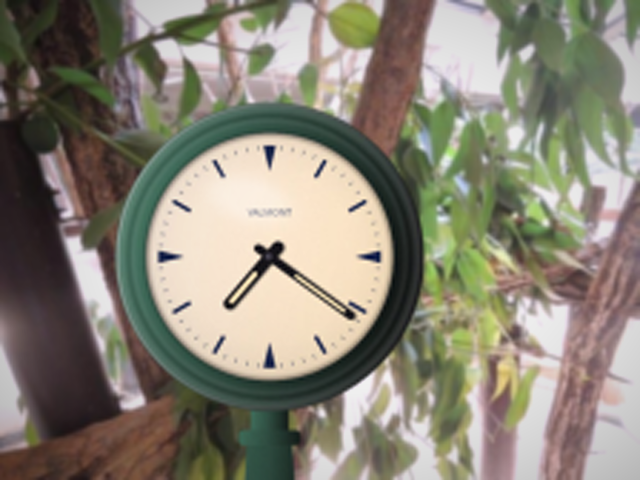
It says 7:21
